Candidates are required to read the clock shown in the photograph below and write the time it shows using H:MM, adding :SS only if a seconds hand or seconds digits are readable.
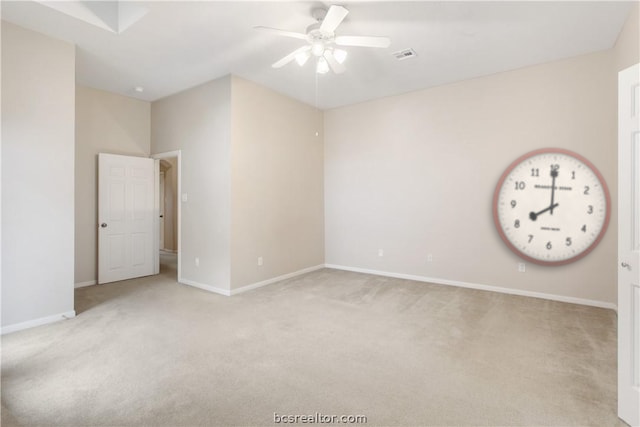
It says 8:00
